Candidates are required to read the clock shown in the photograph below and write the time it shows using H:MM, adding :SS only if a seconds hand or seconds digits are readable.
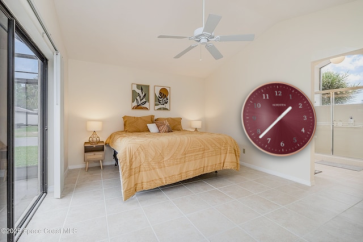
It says 1:38
